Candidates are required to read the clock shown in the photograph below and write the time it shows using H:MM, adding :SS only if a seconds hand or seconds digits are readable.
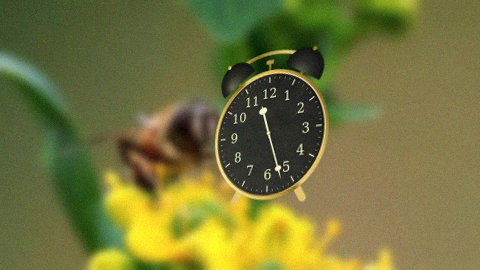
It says 11:27
